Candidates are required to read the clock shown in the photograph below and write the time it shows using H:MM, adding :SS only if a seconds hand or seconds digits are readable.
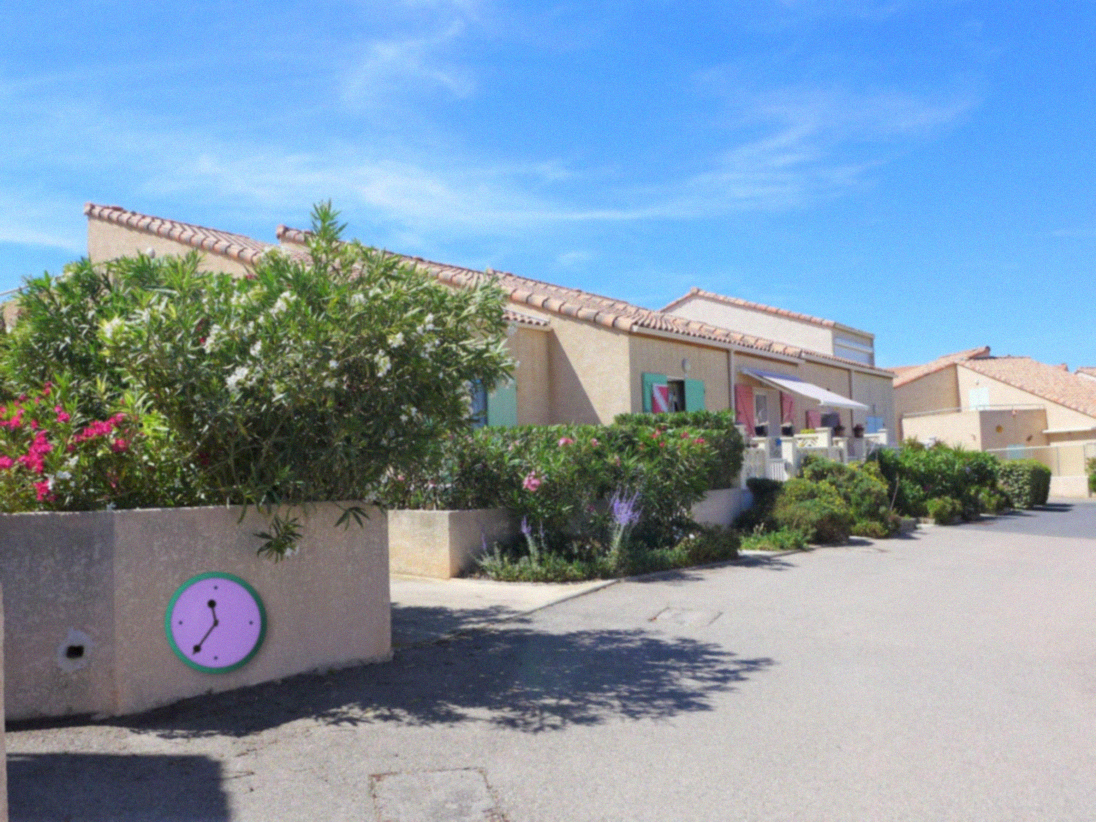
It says 11:36
